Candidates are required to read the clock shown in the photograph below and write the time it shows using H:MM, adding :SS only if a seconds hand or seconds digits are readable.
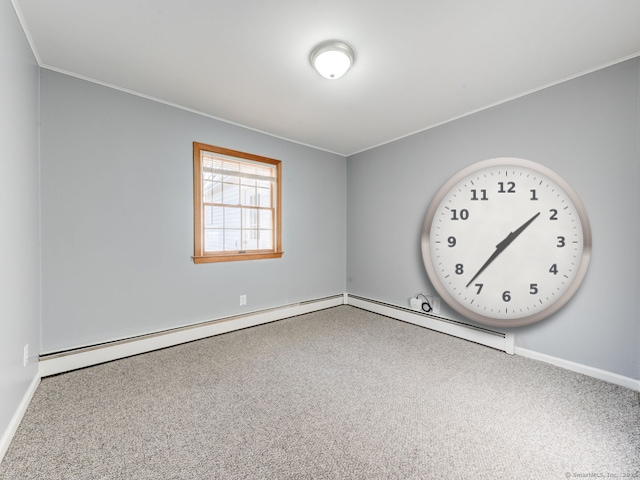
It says 1:37
